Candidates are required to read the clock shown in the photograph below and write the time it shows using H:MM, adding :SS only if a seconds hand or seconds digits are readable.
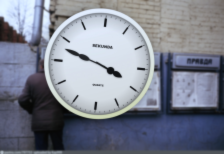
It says 3:48
